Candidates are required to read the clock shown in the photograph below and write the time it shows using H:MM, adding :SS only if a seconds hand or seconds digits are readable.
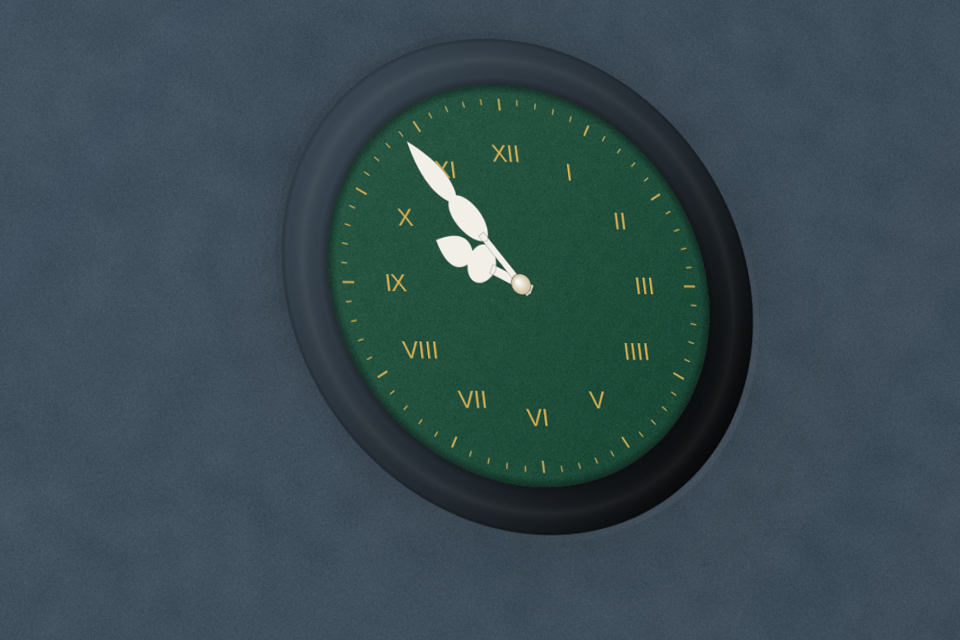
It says 9:54
